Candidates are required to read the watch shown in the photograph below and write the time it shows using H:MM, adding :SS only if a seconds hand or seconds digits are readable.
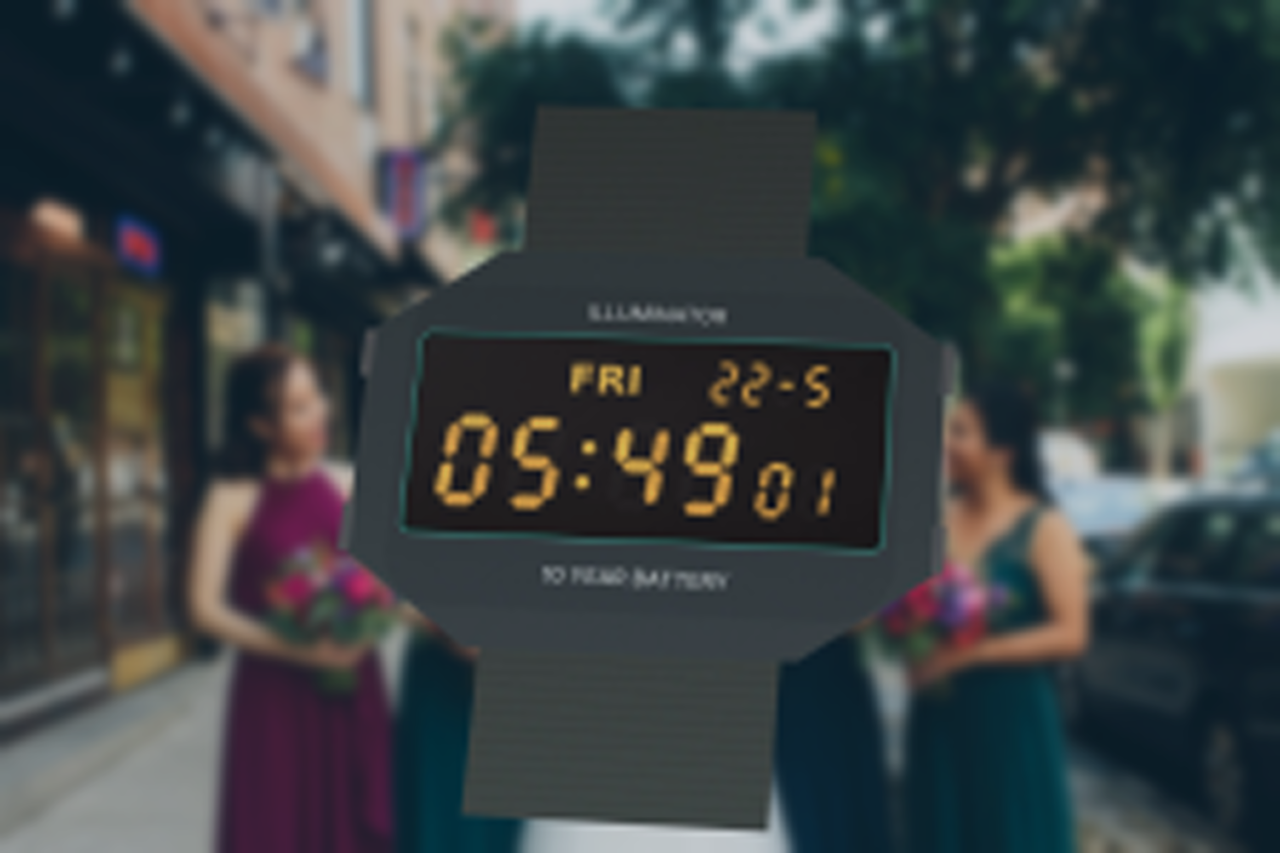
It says 5:49:01
